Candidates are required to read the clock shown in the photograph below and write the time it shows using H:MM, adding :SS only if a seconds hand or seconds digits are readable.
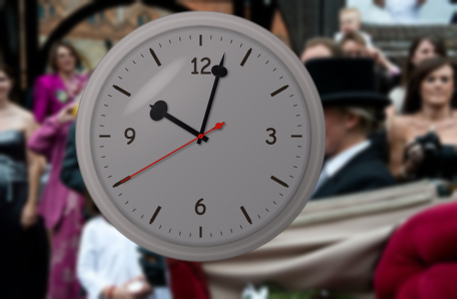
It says 10:02:40
